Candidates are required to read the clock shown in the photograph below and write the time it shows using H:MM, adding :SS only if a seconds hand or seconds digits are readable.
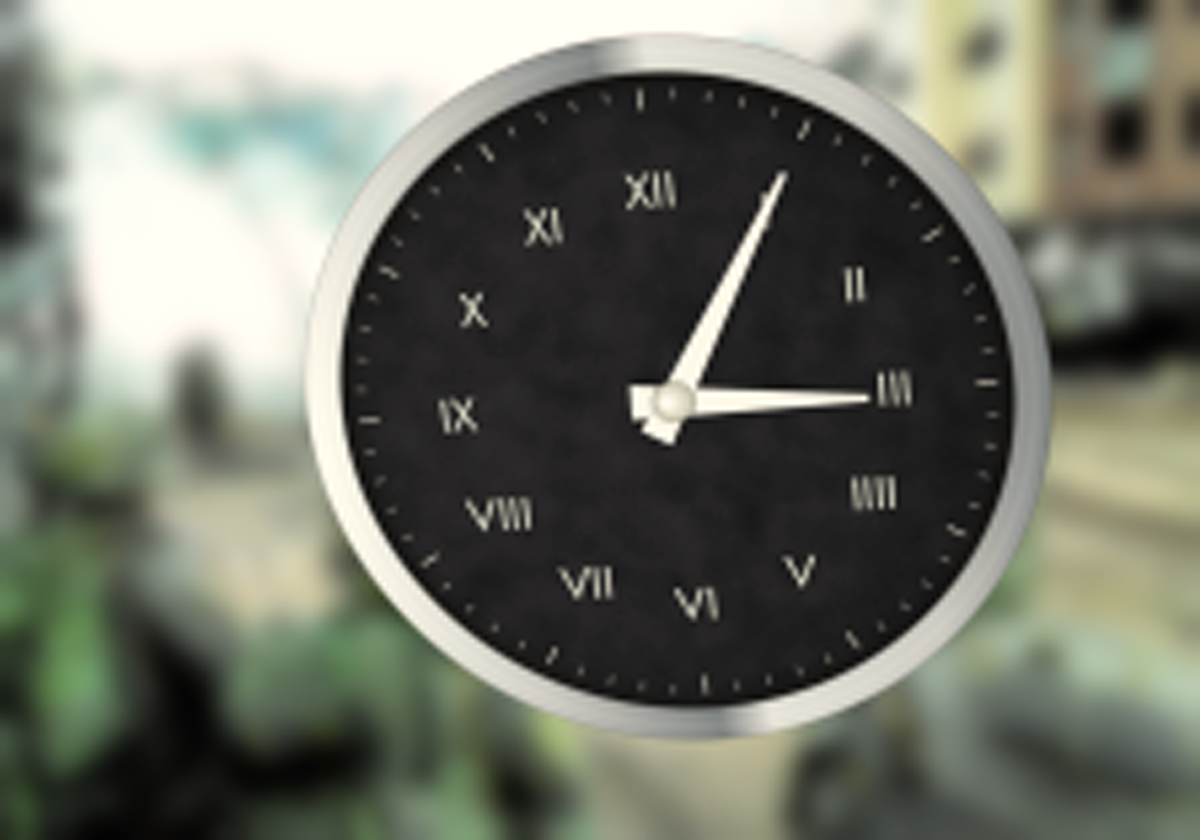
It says 3:05
